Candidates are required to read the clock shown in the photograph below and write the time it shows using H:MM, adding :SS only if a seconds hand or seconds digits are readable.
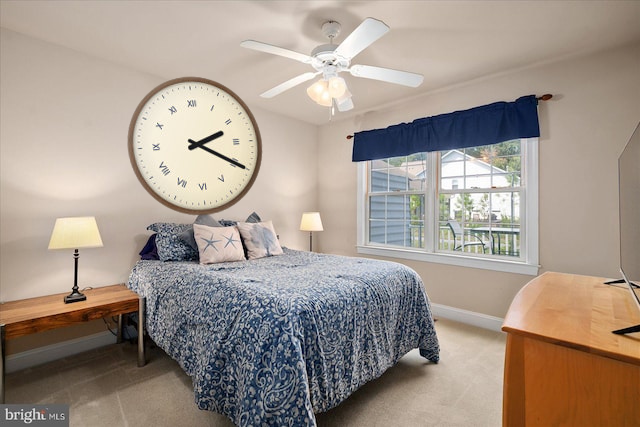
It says 2:20
